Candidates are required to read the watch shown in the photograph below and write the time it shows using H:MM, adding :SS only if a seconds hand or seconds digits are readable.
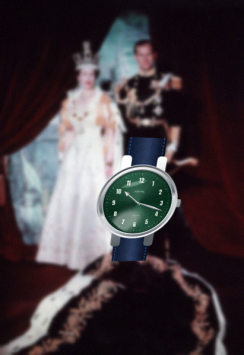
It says 10:18
